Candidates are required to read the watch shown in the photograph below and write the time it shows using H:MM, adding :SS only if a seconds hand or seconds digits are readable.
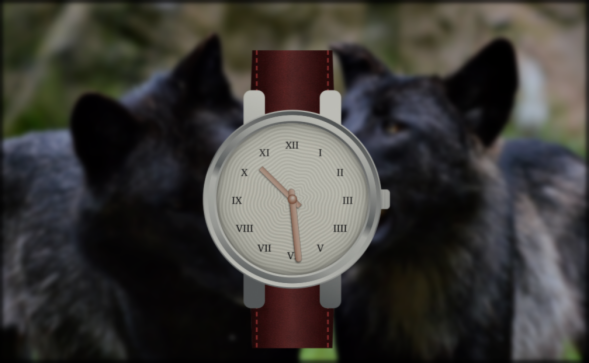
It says 10:29
